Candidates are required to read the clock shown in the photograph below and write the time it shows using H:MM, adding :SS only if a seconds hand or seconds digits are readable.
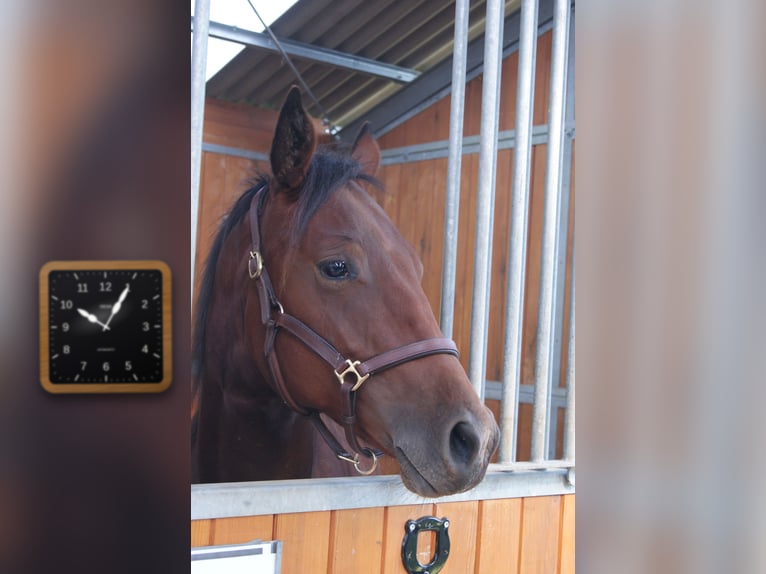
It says 10:05
